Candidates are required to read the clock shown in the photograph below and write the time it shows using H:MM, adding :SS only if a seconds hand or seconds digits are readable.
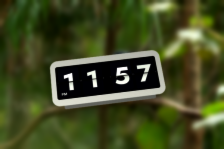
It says 11:57
